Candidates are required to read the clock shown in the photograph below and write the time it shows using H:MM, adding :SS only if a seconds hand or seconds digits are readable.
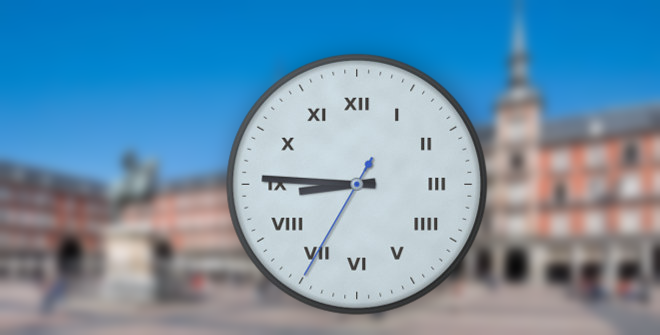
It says 8:45:35
